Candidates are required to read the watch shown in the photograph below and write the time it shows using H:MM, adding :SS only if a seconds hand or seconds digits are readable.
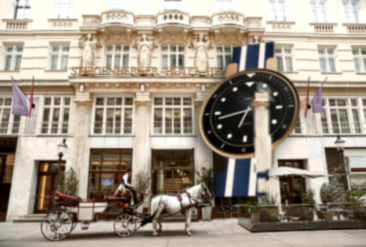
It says 6:43
